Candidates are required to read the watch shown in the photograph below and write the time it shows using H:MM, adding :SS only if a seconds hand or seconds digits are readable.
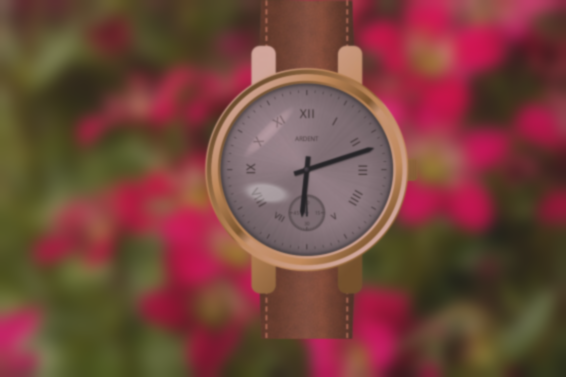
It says 6:12
